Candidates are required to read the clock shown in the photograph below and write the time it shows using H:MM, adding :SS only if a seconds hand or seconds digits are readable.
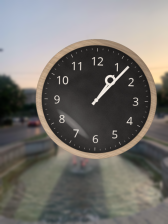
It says 1:07
